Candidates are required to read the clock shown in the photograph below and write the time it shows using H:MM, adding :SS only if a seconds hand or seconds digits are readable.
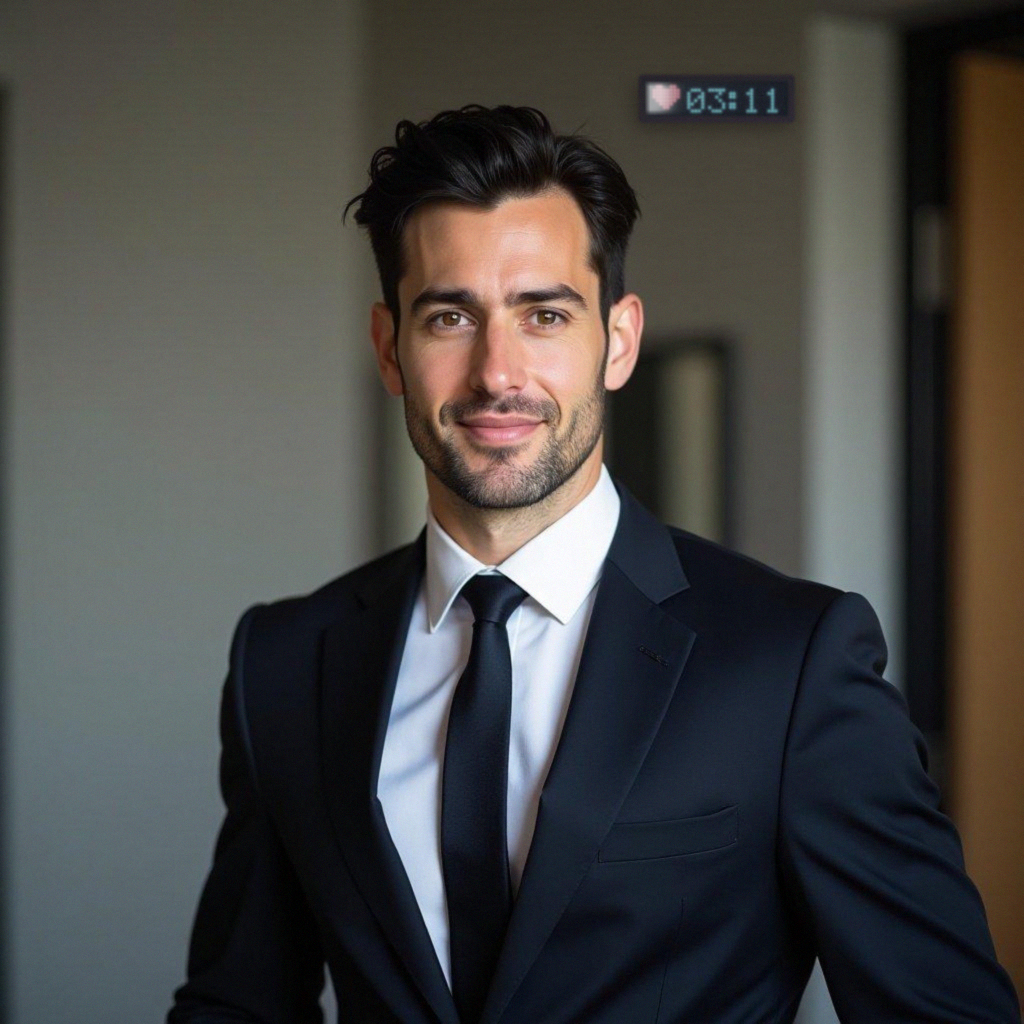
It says 3:11
